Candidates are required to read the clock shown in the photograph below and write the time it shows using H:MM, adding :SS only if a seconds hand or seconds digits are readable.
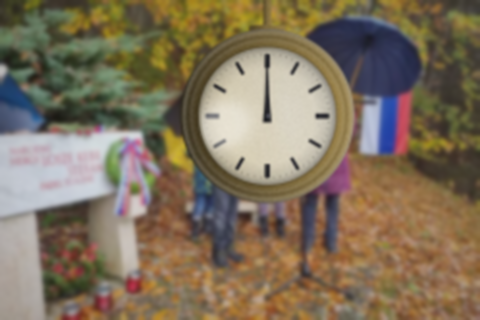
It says 12:00
